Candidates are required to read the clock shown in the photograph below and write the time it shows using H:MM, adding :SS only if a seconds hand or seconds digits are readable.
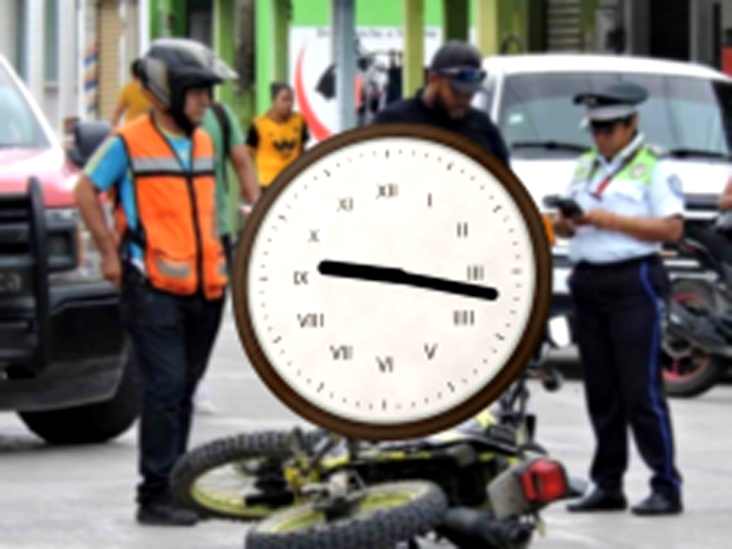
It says 9:17
